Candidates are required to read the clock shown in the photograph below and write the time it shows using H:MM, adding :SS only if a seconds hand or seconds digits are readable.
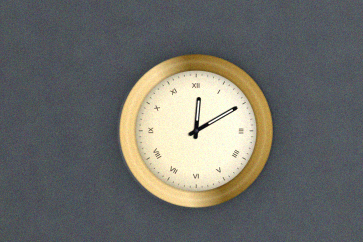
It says 12:10
